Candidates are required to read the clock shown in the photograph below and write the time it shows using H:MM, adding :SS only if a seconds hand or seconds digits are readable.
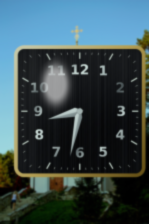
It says 8:32
